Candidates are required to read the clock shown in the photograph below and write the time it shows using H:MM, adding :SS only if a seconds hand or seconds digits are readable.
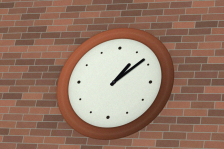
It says 1:08
